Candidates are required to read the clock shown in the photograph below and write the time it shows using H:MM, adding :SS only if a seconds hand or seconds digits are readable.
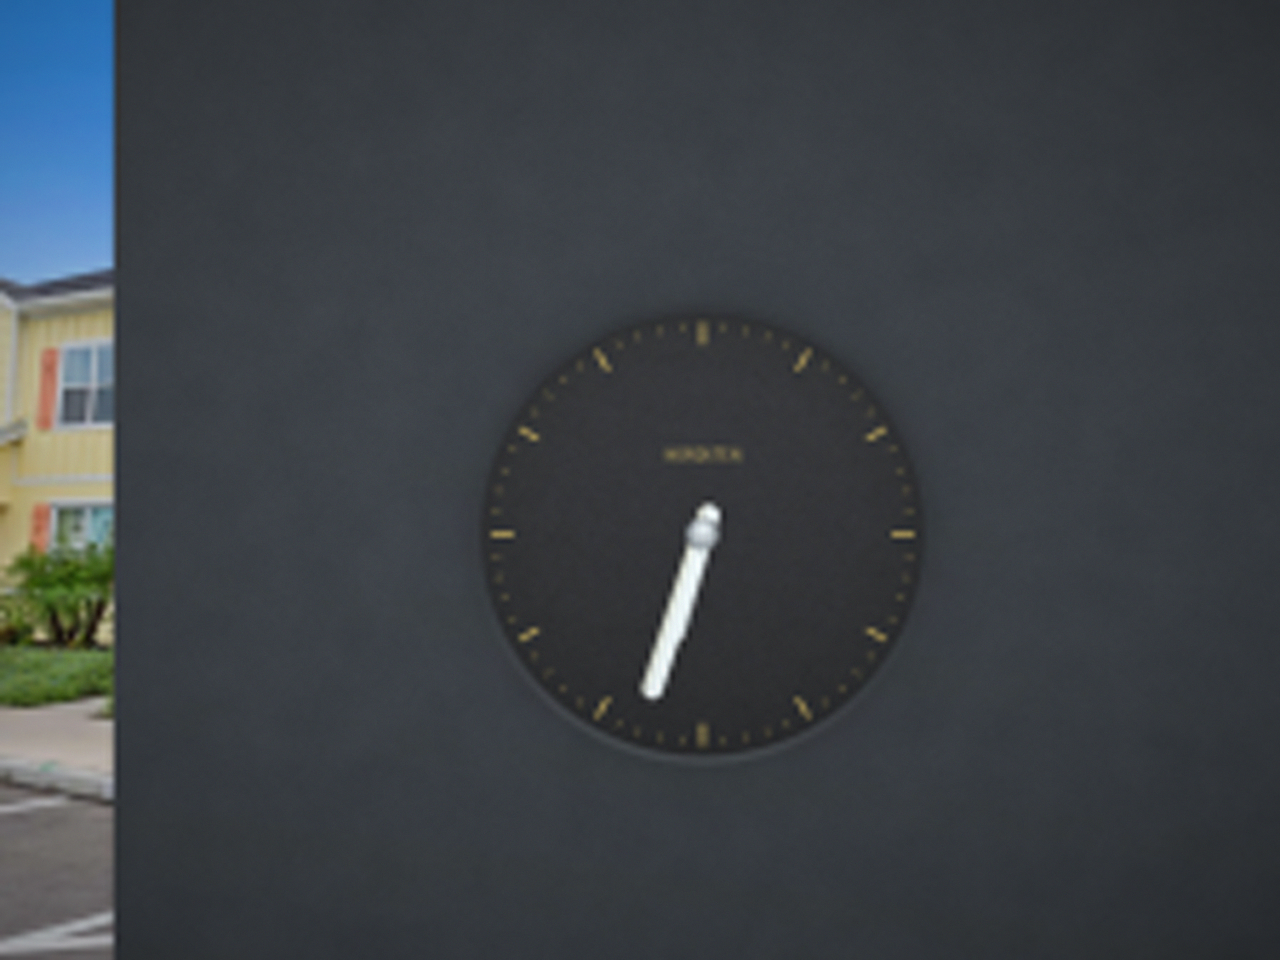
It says 6:33
